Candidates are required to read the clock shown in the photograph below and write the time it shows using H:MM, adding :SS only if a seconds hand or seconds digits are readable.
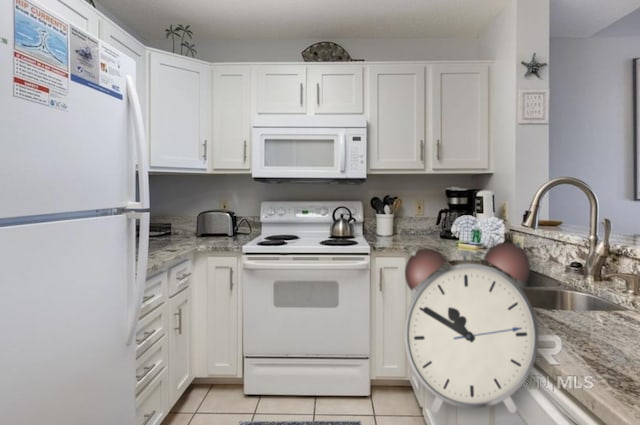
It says 10:50:14
